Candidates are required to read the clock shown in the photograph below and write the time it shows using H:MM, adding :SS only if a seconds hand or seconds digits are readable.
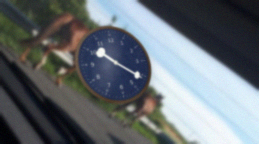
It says 10:21
